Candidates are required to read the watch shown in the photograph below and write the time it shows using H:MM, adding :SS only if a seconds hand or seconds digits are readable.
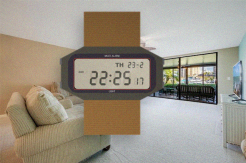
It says 22:25:17
